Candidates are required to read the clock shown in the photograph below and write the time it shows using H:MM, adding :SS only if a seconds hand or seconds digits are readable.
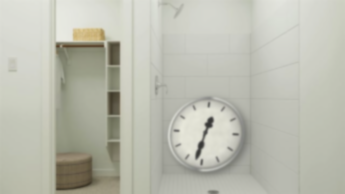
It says 12:32
